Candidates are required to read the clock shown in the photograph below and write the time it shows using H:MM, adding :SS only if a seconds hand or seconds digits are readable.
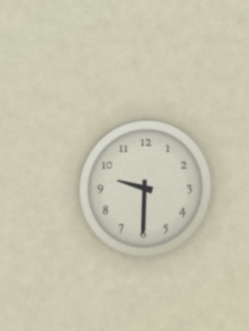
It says 9:30
